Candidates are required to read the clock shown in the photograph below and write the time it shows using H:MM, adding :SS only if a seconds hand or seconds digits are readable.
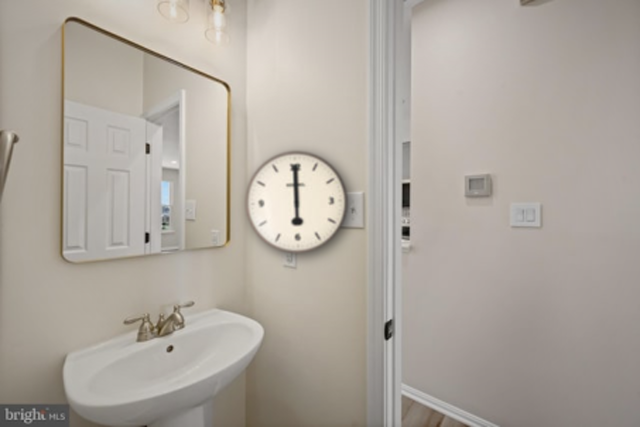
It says 6:00
